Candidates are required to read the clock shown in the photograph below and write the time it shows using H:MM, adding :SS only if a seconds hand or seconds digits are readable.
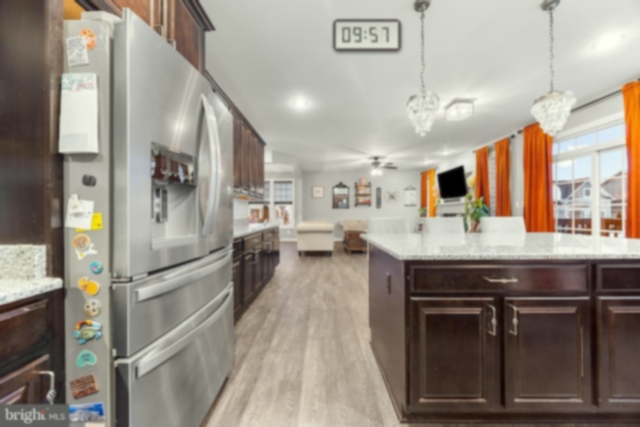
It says 9:57
